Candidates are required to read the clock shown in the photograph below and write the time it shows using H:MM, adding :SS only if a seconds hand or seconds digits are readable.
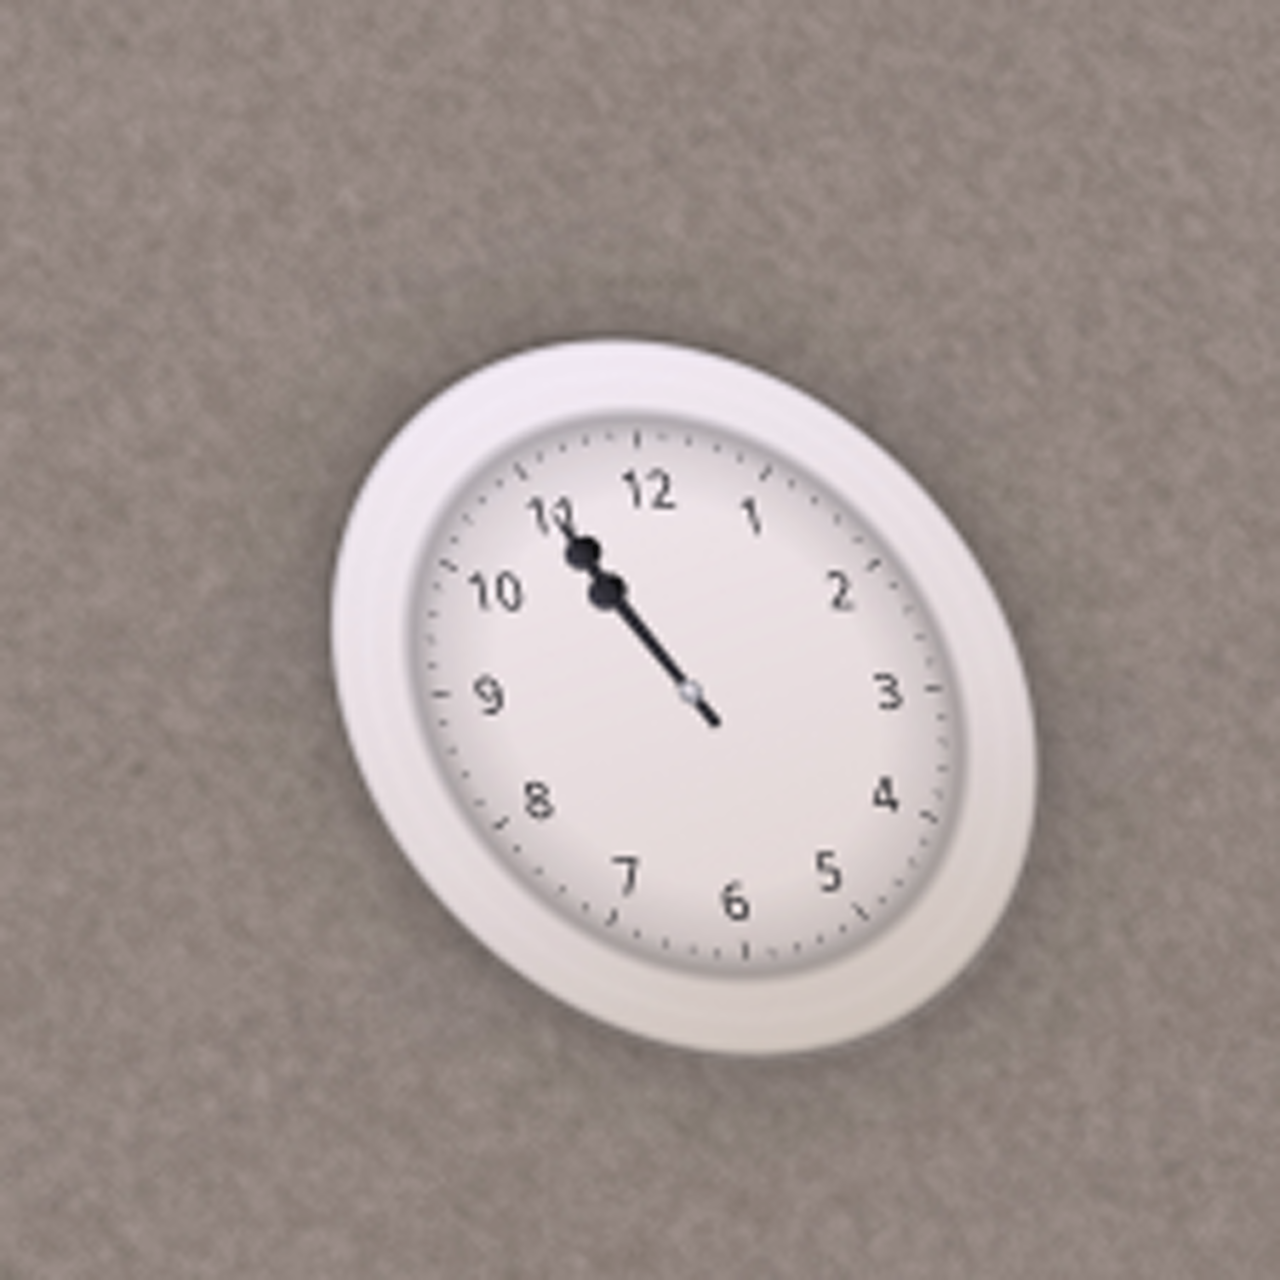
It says 10:55
